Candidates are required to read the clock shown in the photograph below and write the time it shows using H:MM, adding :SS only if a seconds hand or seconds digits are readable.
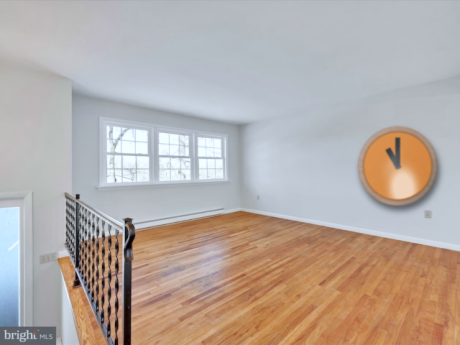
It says 11:00
